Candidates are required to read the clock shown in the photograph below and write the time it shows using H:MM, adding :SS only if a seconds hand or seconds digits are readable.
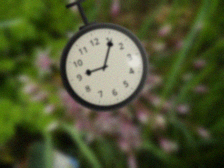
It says 9:06
